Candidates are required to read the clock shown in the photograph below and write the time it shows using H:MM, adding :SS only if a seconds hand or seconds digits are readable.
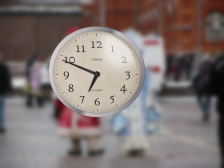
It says 6:49
